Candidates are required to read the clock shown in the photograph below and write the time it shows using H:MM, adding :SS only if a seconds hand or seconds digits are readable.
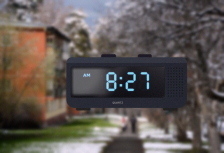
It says 8:27
